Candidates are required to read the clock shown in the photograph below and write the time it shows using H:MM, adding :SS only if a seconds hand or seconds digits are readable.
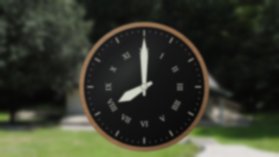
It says 8:00
